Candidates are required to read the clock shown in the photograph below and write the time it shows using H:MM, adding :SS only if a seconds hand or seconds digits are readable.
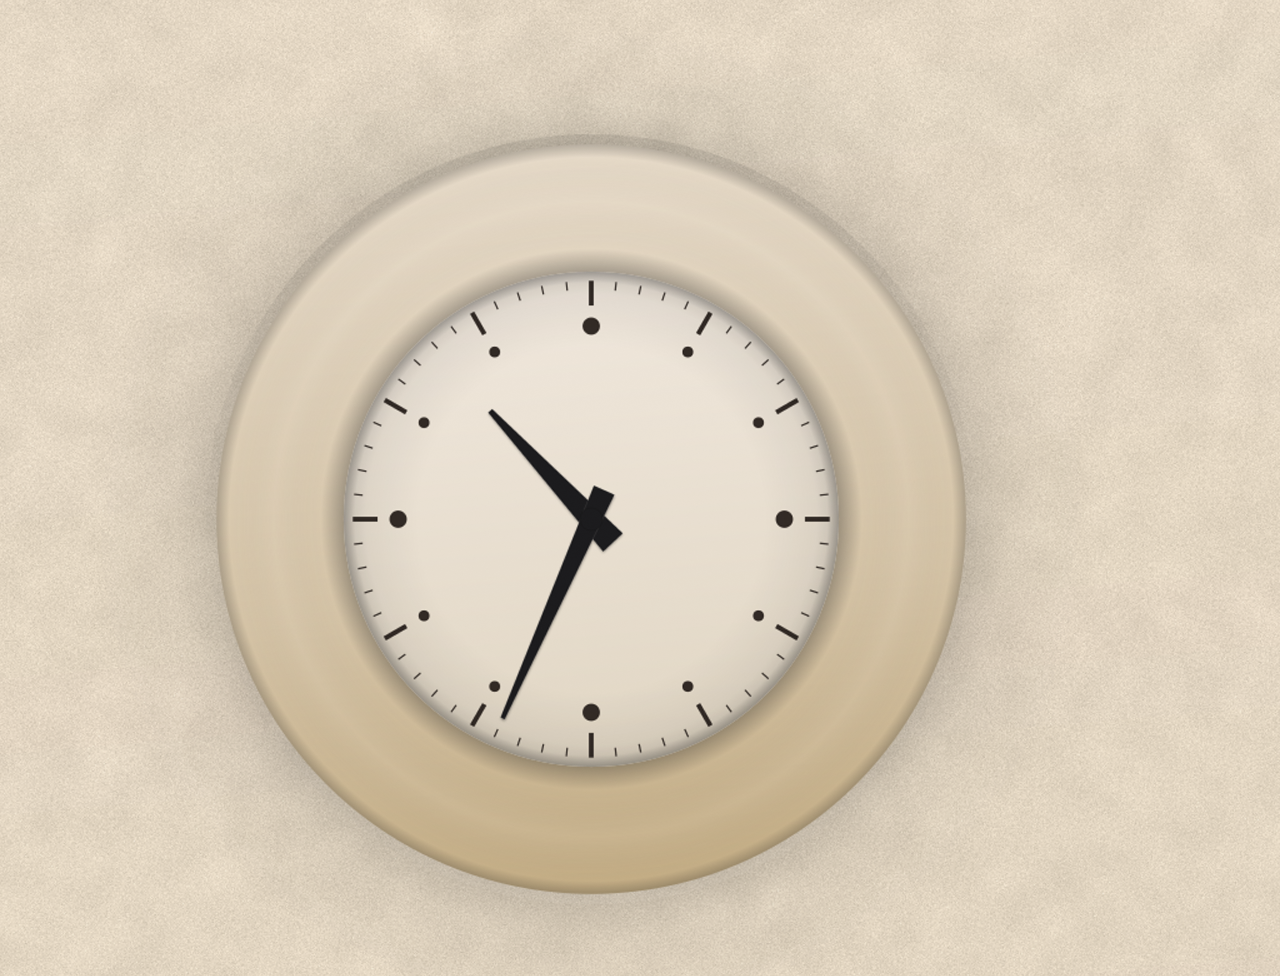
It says 10:34
